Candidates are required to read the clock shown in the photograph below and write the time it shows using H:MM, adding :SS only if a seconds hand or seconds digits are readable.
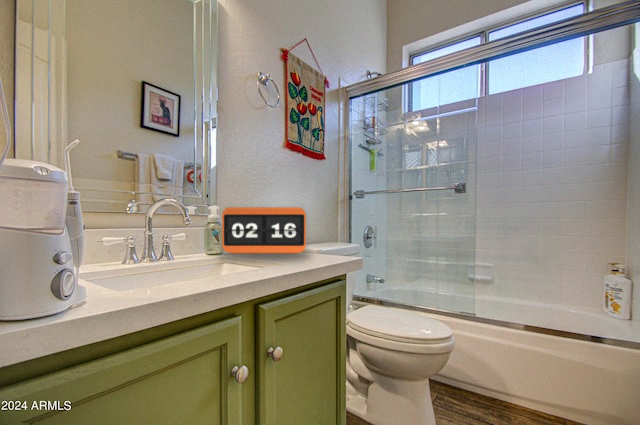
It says 2:16
